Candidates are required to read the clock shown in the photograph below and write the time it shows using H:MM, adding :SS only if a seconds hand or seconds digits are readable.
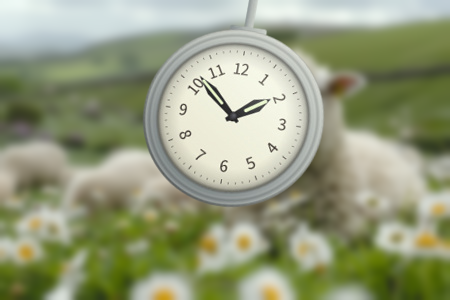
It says 1:52
